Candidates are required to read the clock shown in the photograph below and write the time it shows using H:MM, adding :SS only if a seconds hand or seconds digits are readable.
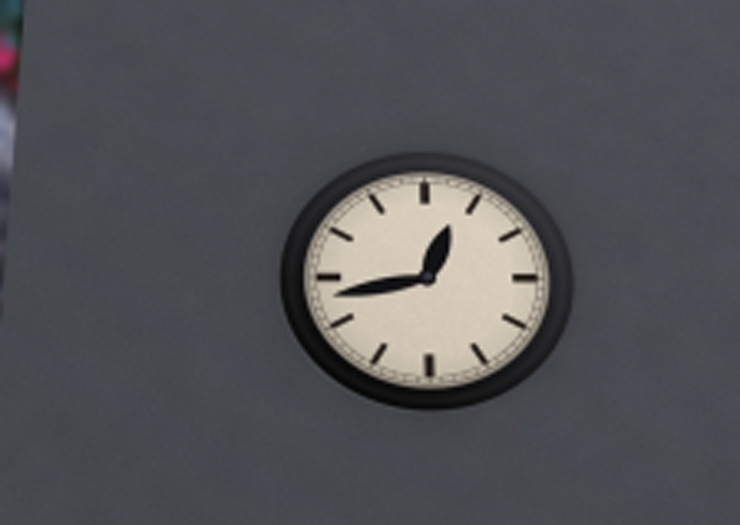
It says 12:43
